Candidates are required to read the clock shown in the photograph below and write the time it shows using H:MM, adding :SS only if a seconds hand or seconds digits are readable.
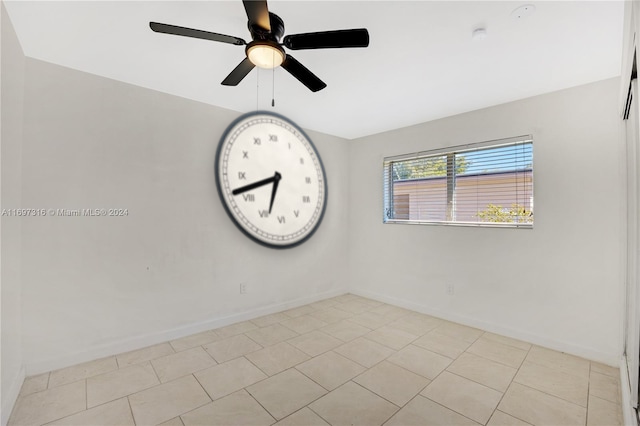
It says 6:42
